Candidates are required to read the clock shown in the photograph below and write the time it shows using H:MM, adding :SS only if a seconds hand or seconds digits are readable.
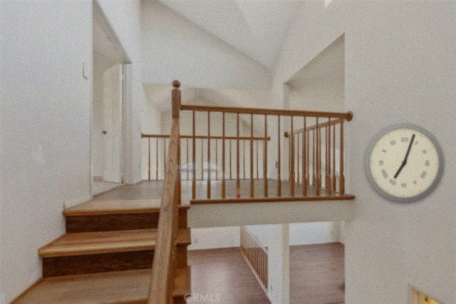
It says 7:03
